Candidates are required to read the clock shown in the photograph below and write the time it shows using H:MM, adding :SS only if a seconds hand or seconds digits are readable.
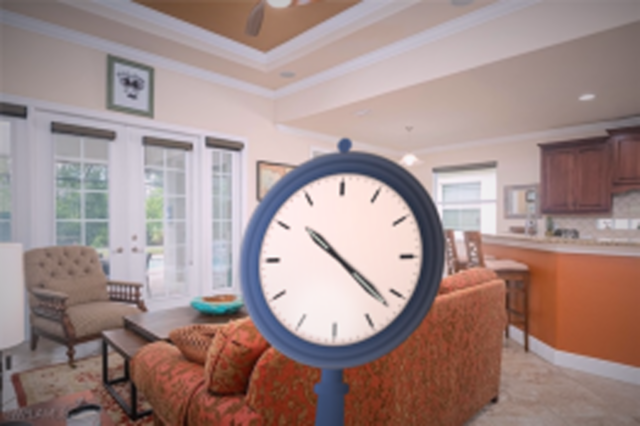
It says 10:22
